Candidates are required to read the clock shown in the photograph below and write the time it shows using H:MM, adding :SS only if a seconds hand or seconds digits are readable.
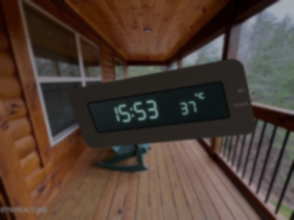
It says 15:53
